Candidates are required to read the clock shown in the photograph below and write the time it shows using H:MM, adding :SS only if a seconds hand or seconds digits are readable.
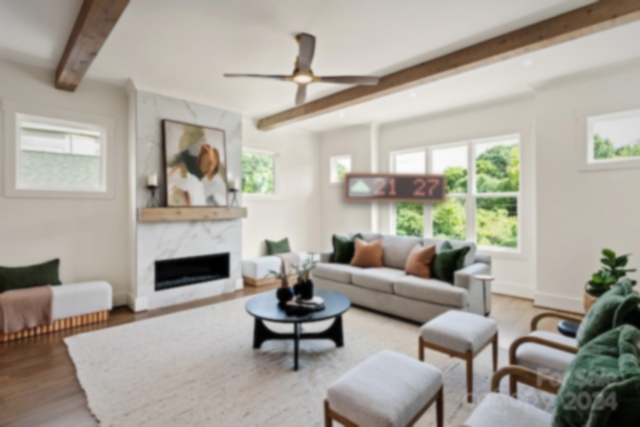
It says 21:27
